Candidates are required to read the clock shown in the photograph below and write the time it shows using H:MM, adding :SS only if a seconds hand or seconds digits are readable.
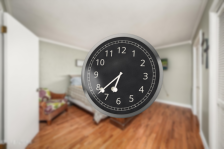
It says 6:38
